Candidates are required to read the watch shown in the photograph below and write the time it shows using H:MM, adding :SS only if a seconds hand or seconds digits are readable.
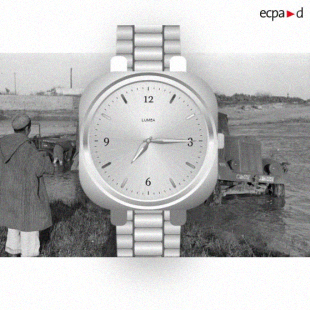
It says 7:15
